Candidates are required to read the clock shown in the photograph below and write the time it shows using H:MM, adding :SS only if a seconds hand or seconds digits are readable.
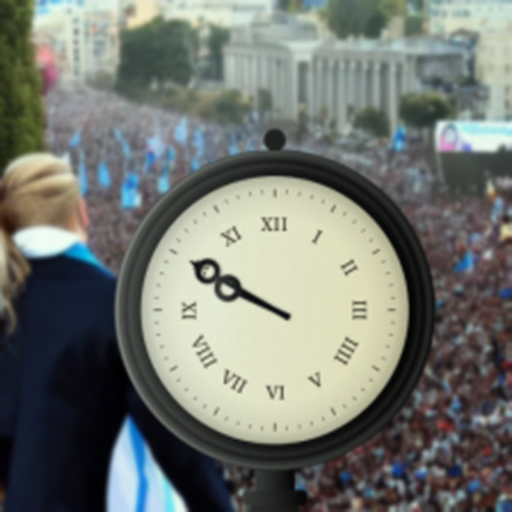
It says 9:50
